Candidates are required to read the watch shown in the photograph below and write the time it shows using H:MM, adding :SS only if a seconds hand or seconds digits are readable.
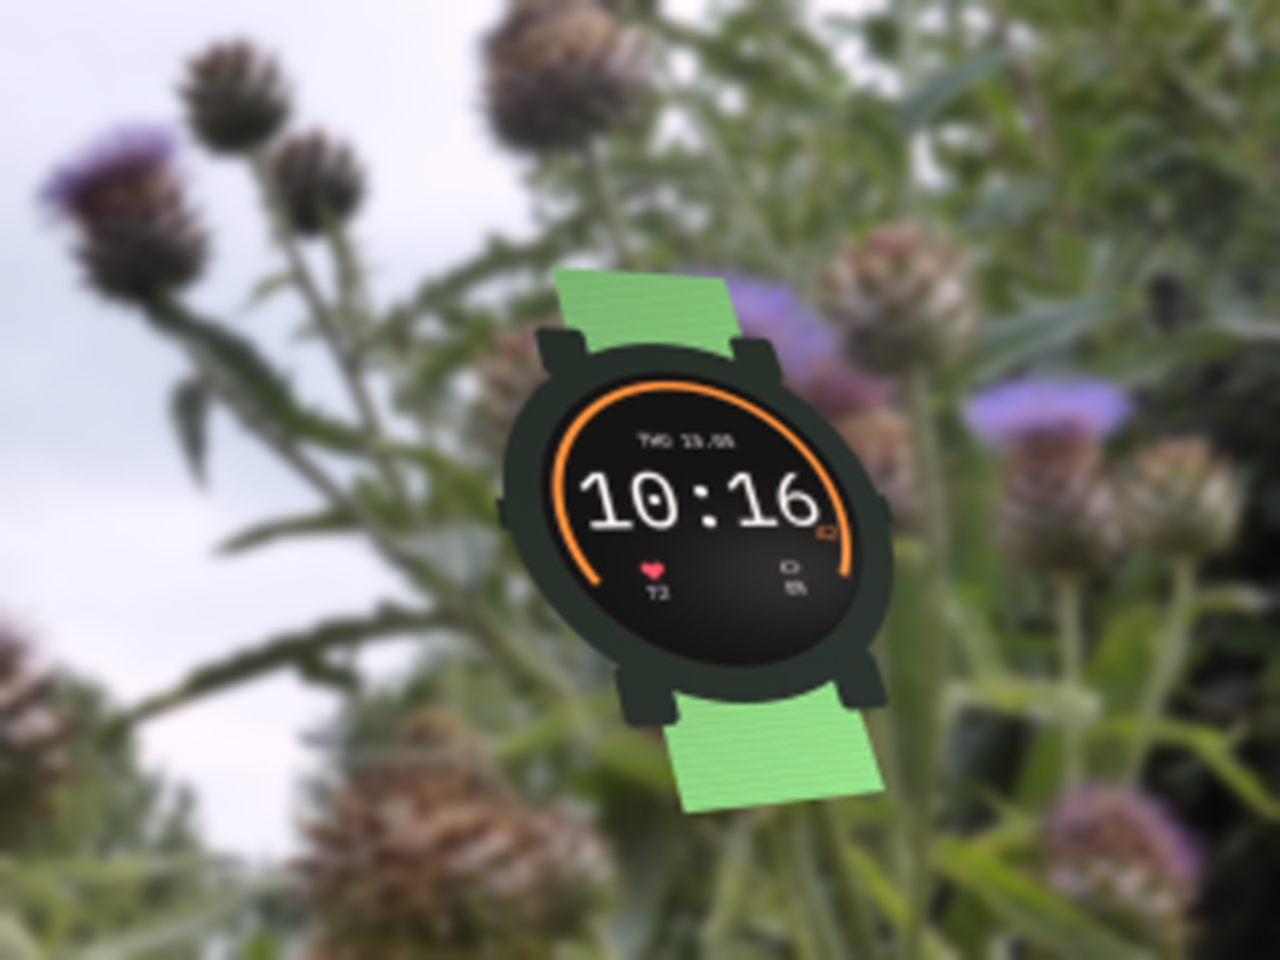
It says 10:16
